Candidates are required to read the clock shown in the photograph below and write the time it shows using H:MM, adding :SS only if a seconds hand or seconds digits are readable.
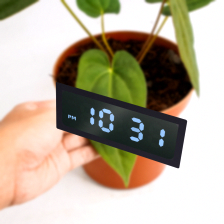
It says 10:31
